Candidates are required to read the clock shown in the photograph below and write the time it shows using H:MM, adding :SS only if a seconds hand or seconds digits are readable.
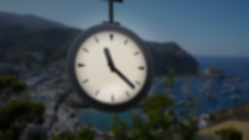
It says 11:22
